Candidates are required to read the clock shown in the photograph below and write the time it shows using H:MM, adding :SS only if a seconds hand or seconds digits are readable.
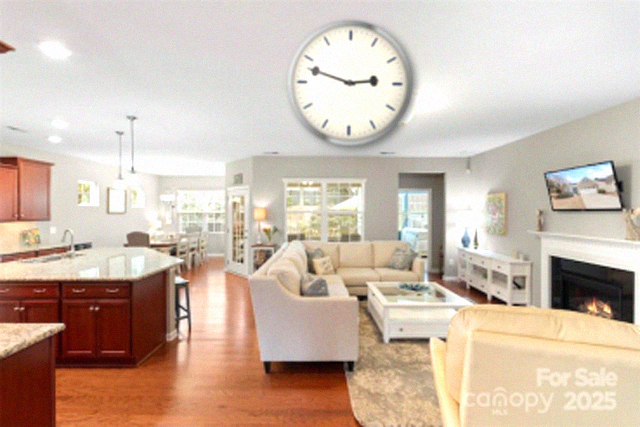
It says 2:48
